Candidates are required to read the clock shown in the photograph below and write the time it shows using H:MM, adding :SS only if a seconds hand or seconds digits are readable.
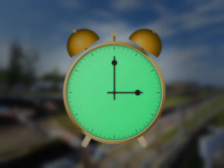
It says 3:00
